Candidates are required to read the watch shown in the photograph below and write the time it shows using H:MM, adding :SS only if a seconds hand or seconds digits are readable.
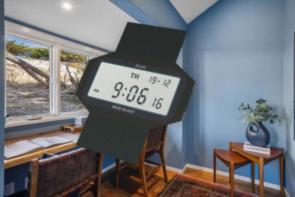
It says 9:06:16
